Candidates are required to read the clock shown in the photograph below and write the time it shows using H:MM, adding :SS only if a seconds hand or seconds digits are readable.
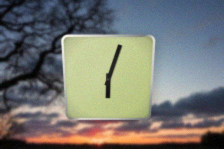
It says 6:03
